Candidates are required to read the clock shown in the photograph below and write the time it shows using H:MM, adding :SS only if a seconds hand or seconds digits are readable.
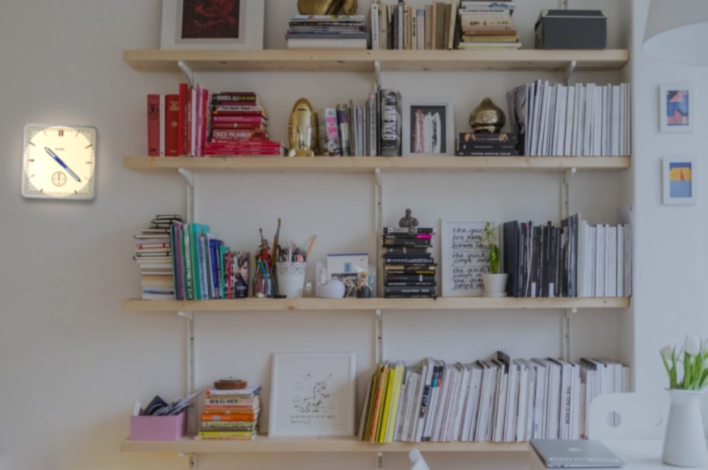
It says 10:22
